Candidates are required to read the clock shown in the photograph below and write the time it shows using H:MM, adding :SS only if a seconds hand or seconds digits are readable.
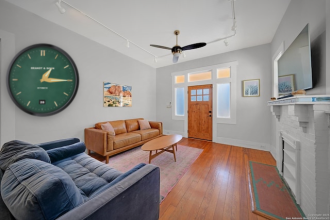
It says 1:15
